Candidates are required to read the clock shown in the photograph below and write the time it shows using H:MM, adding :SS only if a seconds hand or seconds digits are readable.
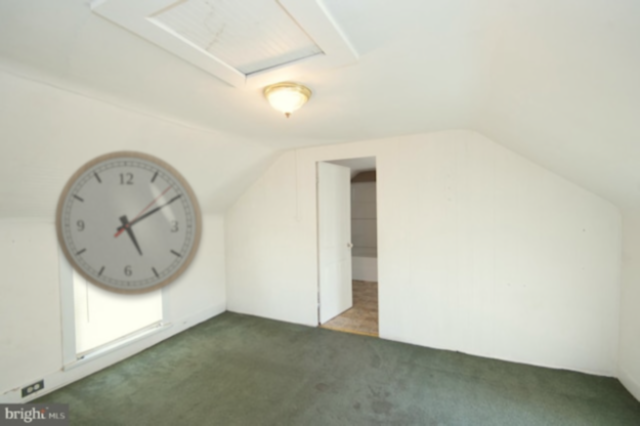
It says 5:10:08
